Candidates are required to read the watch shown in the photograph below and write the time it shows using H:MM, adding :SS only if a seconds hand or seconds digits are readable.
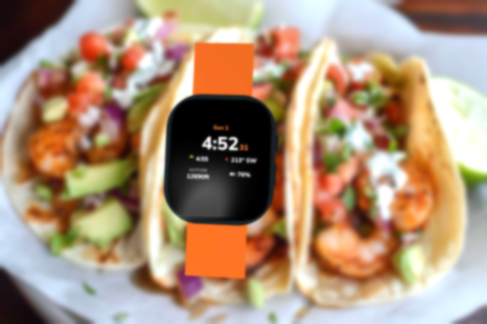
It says 4:52
